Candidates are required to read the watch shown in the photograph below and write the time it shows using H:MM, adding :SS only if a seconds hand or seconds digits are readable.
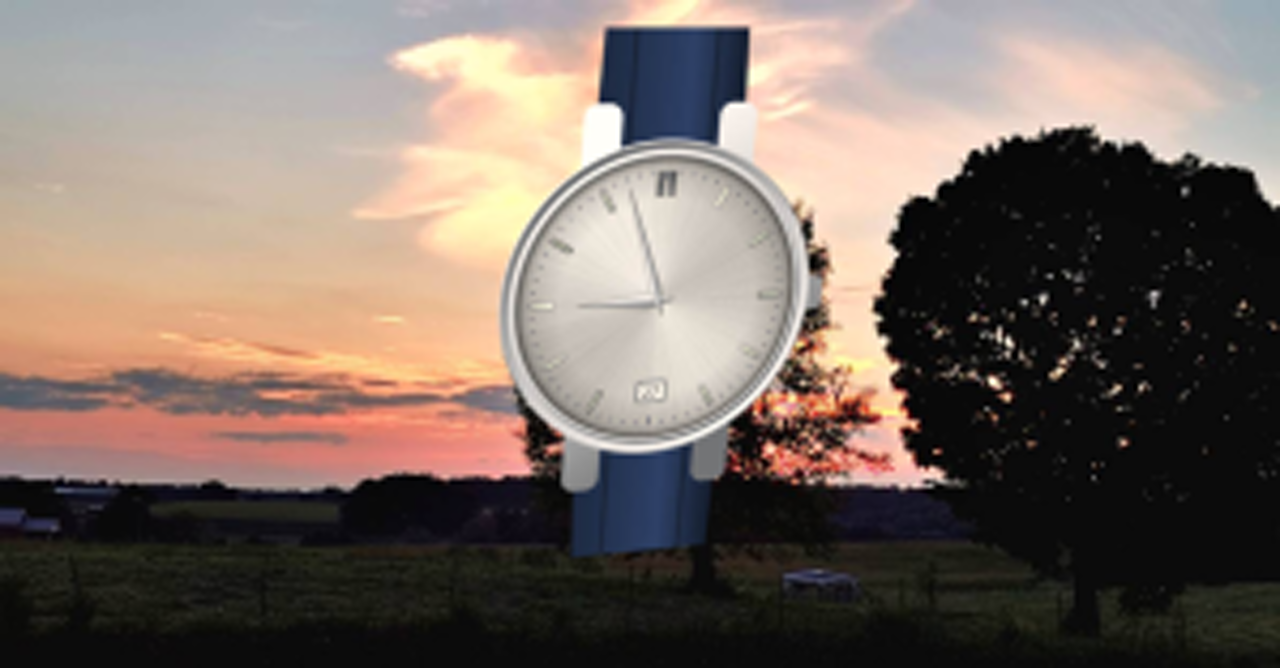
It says 8:57
